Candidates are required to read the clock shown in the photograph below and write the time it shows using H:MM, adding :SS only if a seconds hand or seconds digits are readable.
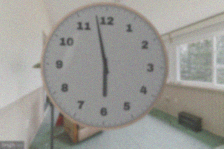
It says 5:58
